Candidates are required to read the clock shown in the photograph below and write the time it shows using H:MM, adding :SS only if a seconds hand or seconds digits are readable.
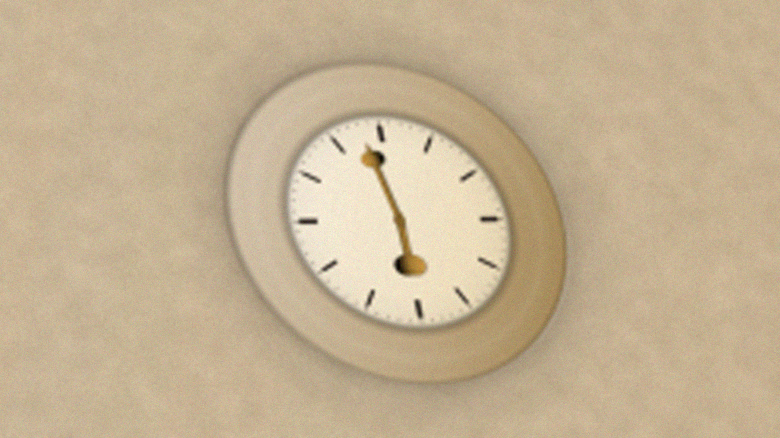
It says 5:58
